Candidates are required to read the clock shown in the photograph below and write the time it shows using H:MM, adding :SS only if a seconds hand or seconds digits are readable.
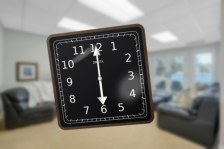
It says 6:00
